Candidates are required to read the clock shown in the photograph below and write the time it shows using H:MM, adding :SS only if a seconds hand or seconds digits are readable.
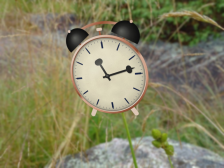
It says 11:13
